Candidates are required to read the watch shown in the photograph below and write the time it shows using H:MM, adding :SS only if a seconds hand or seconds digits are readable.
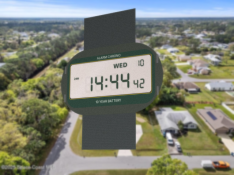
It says 14:44:42
